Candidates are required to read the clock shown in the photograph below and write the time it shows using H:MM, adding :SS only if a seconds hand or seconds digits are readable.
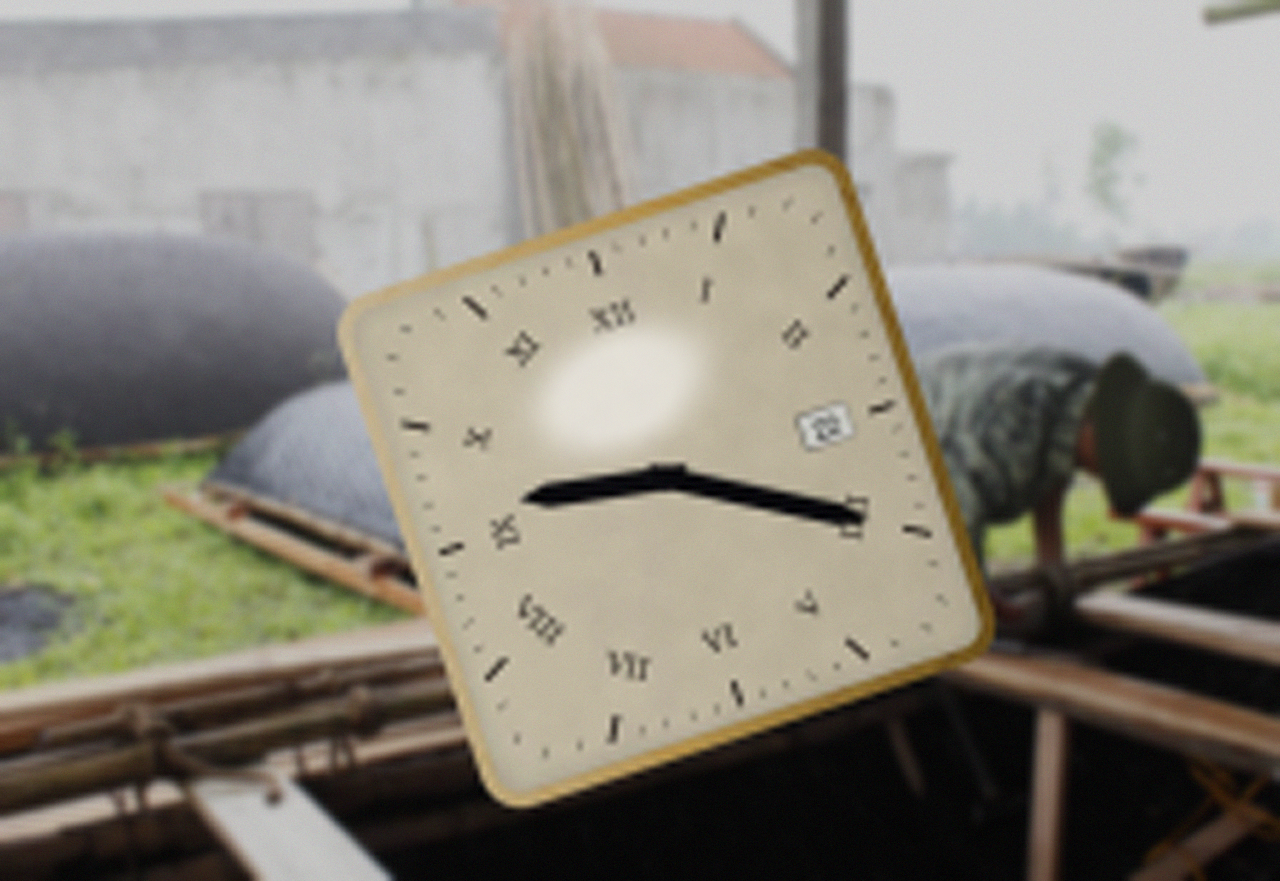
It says 9:20
